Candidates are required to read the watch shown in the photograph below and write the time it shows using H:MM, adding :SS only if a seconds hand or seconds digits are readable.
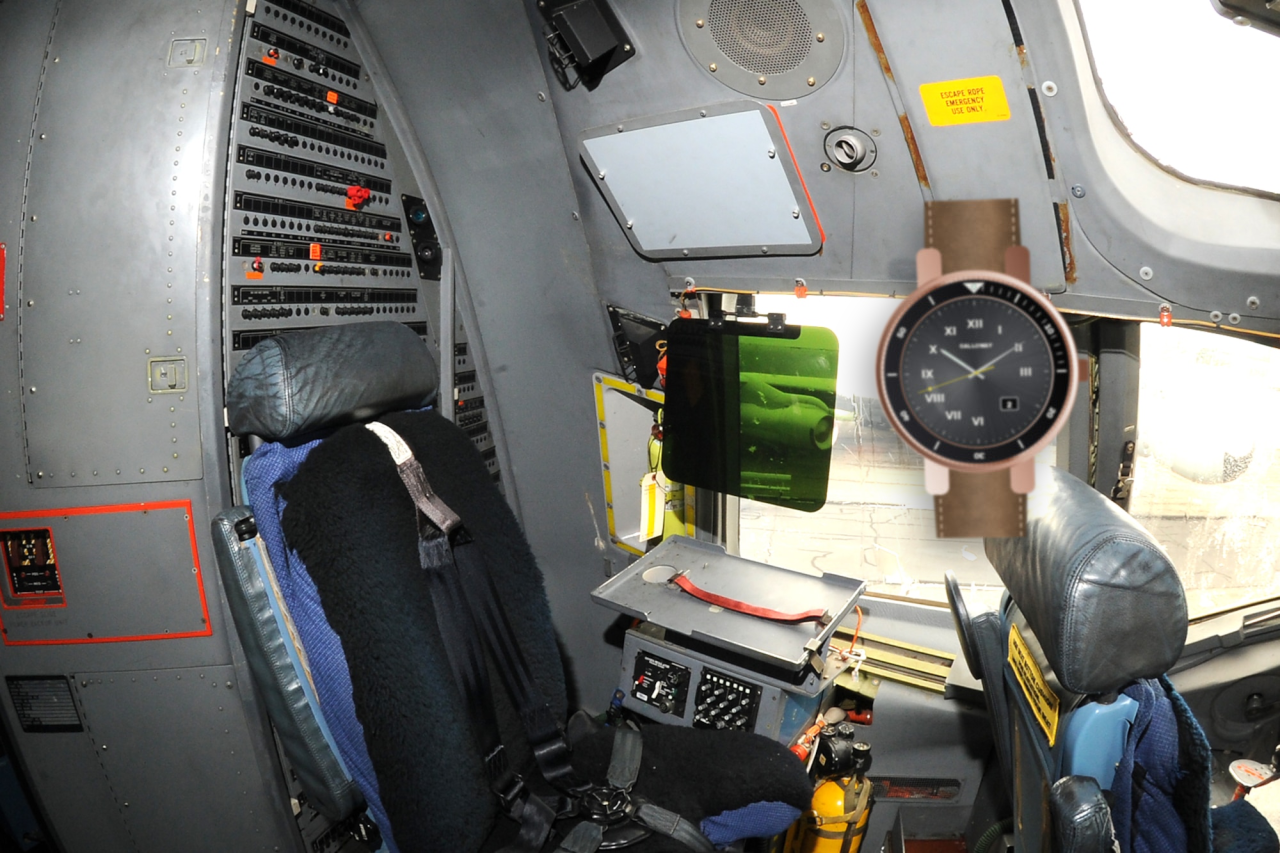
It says 10:09:42
